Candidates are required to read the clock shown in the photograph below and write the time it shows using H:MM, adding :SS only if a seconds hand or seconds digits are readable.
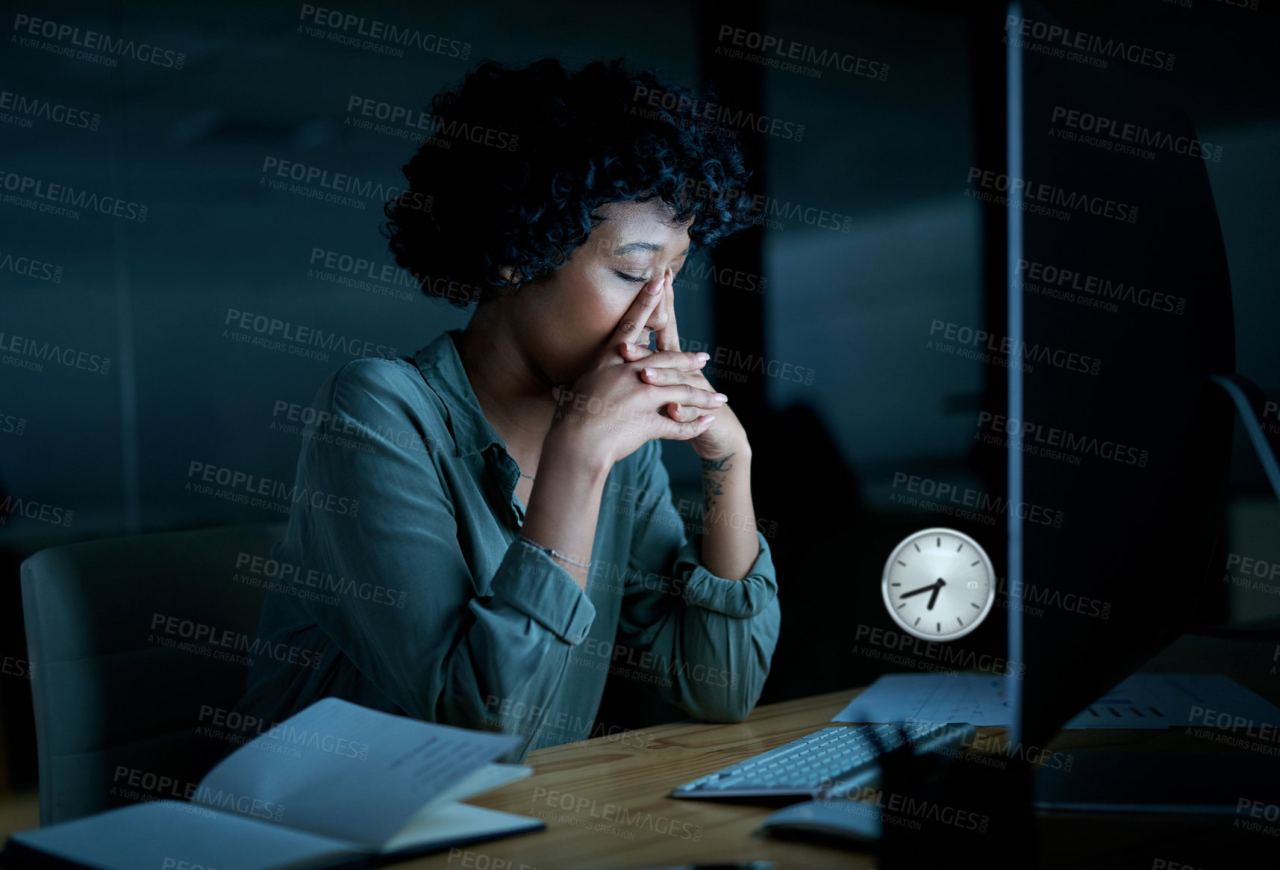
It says 6:42
